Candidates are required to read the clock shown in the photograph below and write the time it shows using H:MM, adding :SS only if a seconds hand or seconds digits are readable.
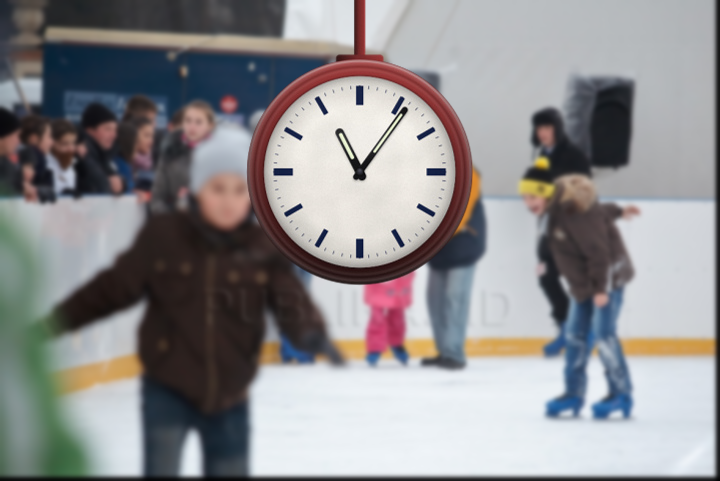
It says 11:06
